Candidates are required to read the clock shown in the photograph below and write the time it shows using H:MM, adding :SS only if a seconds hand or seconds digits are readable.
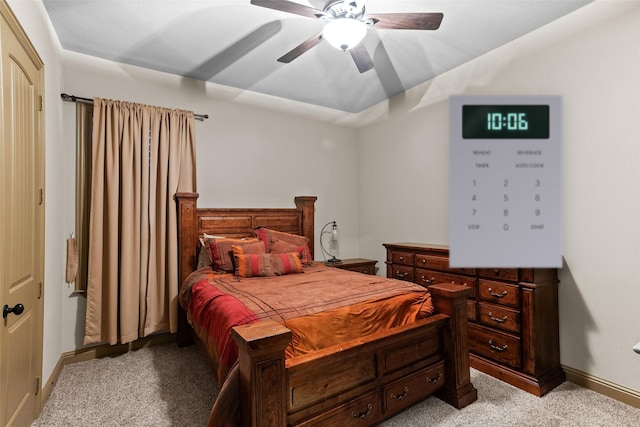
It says 10:06
